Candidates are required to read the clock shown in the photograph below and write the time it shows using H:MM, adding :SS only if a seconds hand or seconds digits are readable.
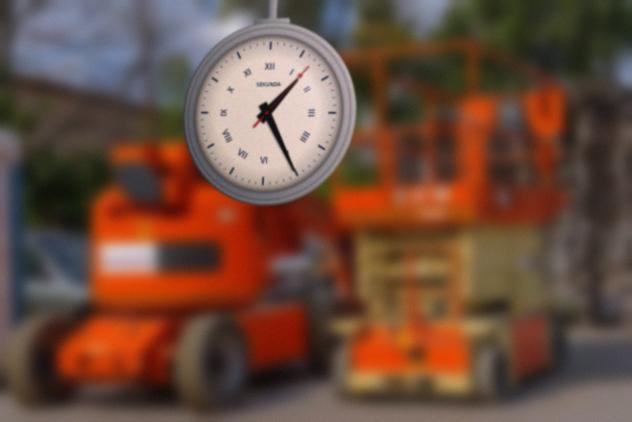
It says 1:25:07
